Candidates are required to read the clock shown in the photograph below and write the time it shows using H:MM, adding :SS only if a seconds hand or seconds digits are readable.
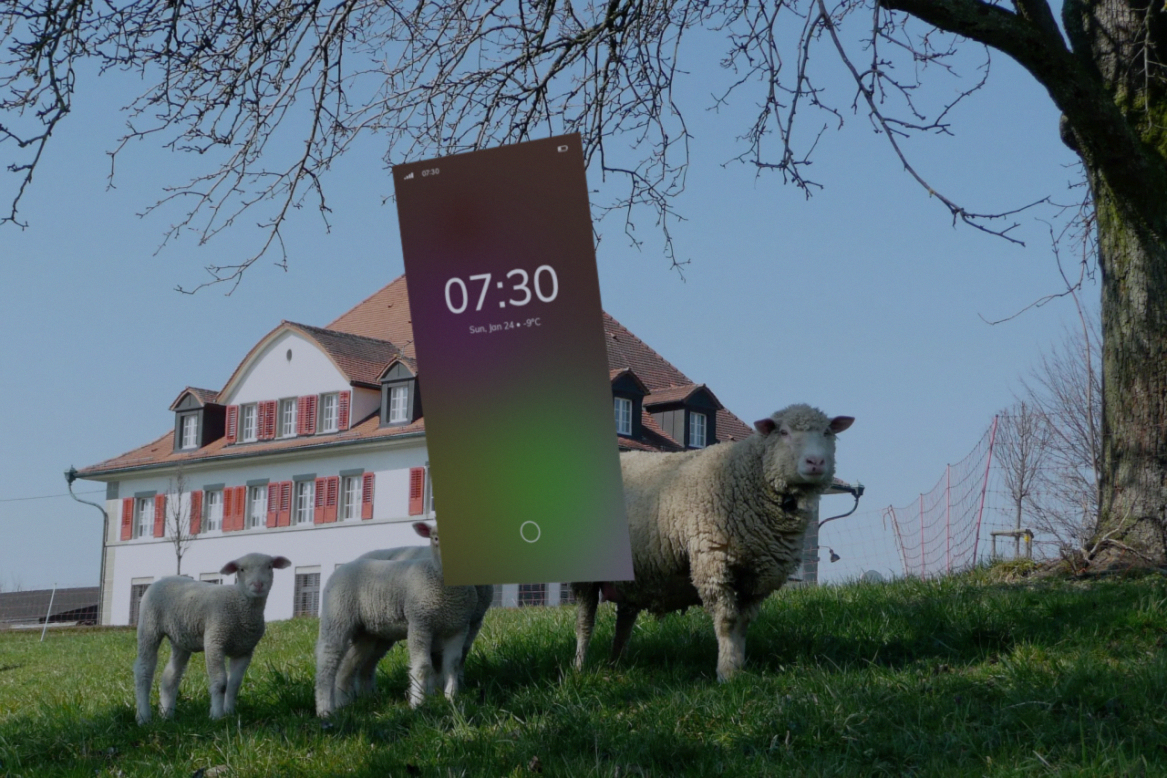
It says 7:30
